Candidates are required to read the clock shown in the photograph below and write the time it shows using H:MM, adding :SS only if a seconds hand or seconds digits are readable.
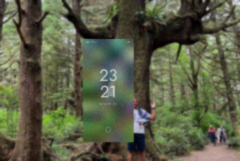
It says 23:21
